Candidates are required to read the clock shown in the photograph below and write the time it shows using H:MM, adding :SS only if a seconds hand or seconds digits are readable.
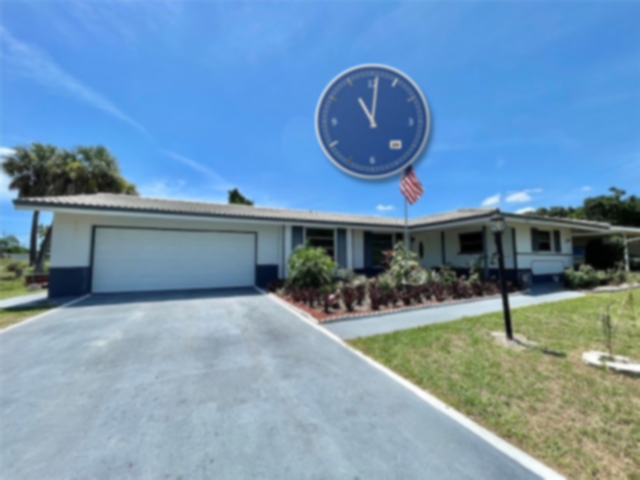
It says 11:01
